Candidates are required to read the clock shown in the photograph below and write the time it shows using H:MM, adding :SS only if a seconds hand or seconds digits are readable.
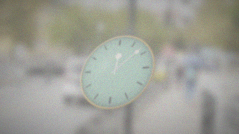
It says 12:08
